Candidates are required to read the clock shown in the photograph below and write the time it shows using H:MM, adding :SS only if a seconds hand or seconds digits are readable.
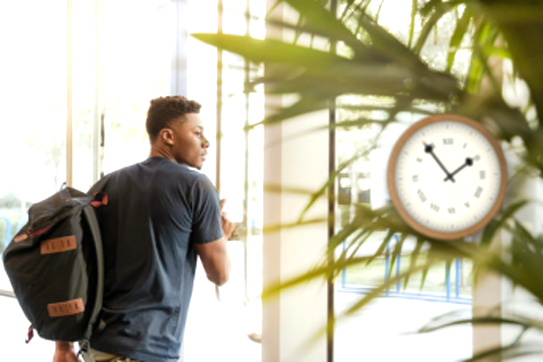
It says 1:54
